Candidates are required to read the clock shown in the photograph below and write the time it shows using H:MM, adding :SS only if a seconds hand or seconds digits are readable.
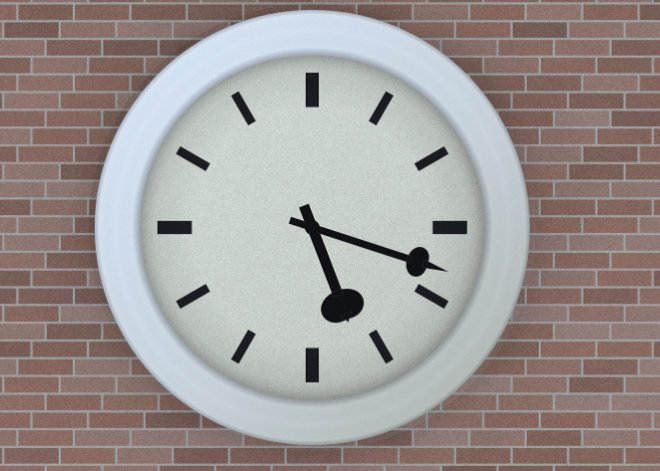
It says 5:18
